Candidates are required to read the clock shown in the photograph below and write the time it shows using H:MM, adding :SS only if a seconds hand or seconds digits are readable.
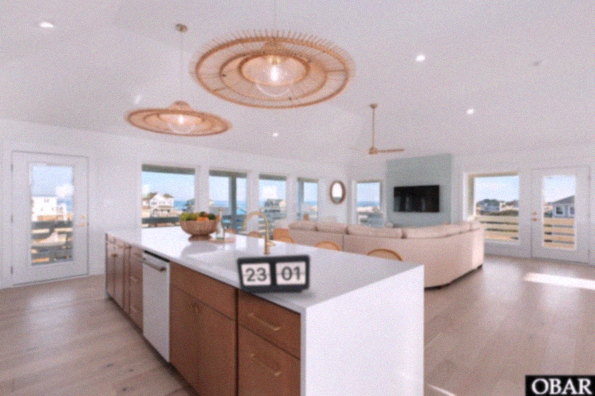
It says 23:01
